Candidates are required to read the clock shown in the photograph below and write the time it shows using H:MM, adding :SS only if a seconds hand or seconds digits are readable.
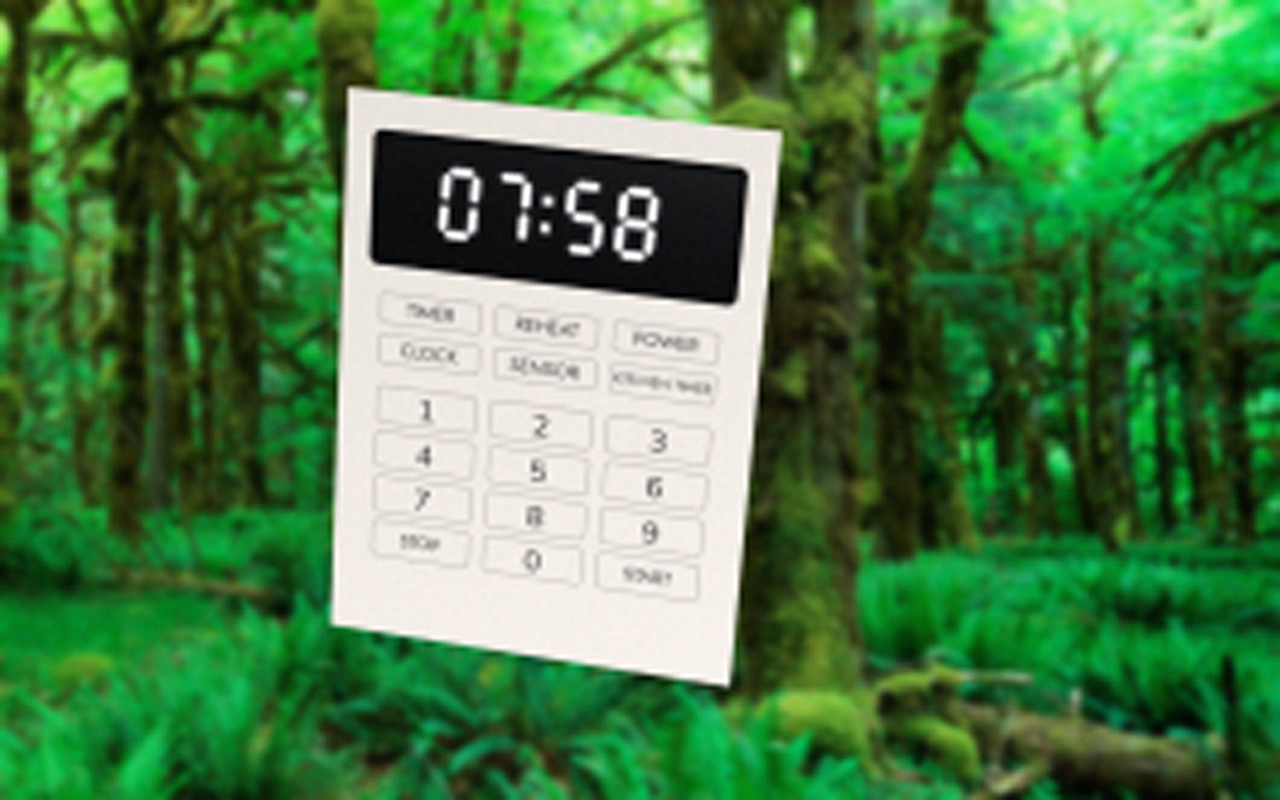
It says 7:58
